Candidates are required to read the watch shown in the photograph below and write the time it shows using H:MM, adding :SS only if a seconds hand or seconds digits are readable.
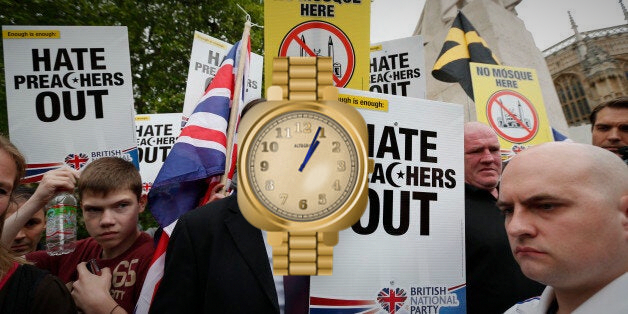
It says 1:04
